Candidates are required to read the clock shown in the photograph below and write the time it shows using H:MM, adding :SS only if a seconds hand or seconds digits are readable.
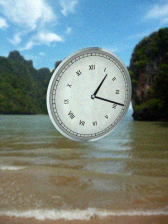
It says 1:19
